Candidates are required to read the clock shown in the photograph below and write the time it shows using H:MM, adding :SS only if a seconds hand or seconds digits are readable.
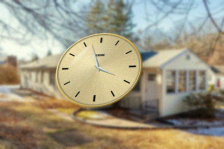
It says 3:57
